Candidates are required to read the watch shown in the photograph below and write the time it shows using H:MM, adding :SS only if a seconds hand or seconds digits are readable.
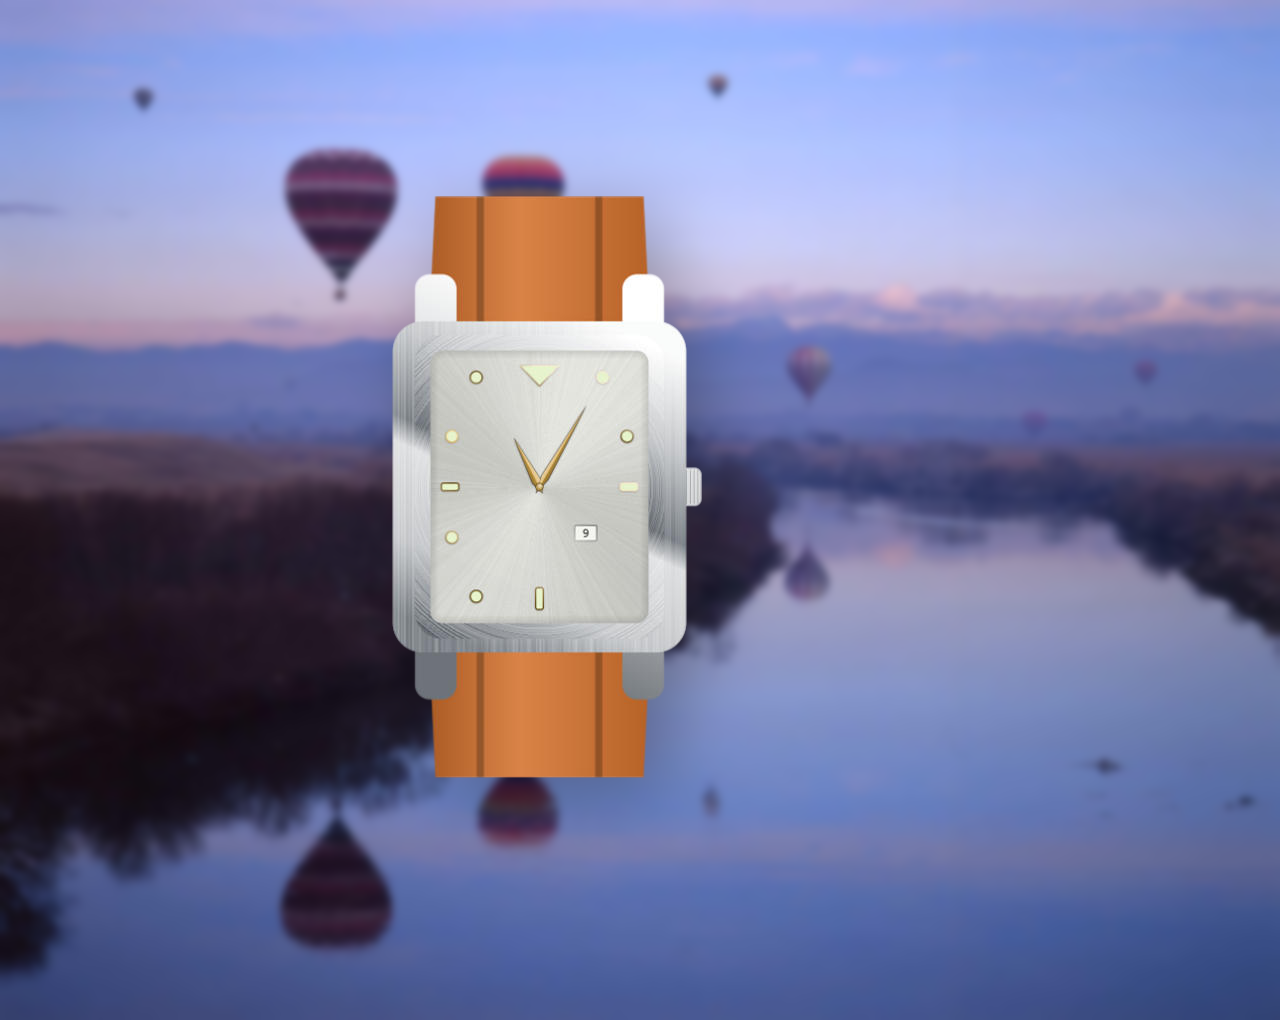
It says 11:05
